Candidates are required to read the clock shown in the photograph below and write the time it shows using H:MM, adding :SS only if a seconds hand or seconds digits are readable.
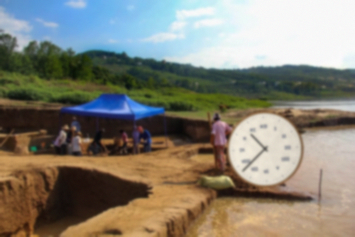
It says 10:38
